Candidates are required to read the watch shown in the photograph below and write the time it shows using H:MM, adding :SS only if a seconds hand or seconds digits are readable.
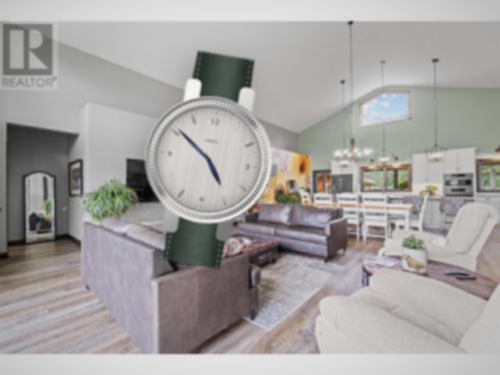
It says 4:51
